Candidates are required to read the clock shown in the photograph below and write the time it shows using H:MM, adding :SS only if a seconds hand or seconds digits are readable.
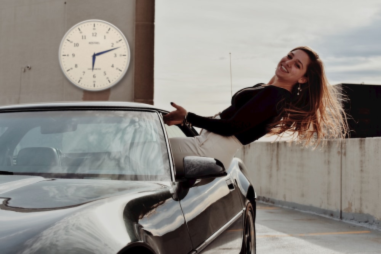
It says 6:12
